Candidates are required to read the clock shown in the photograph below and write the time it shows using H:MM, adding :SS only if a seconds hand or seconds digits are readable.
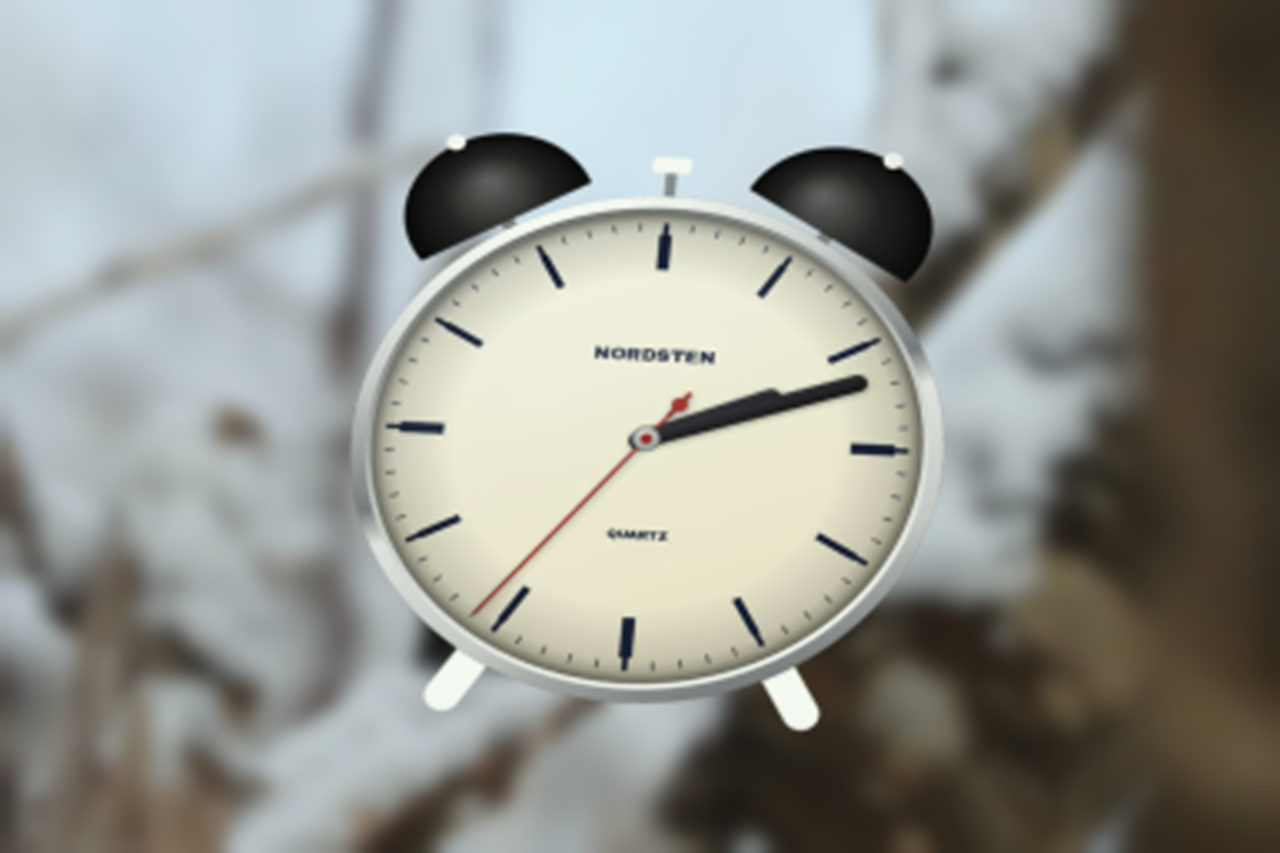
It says 2:11:36
